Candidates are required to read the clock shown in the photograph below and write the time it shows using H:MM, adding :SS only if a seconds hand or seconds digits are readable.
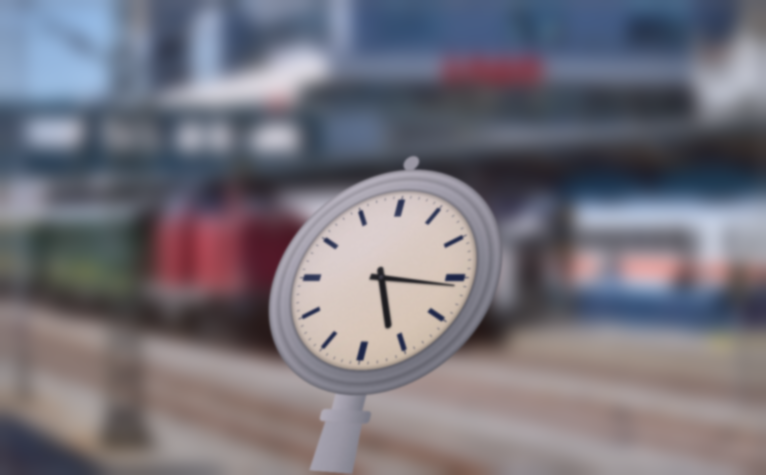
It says 5:16
